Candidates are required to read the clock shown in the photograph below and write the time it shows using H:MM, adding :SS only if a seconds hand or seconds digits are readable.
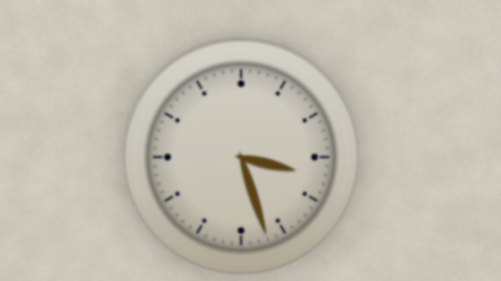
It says 3:27
